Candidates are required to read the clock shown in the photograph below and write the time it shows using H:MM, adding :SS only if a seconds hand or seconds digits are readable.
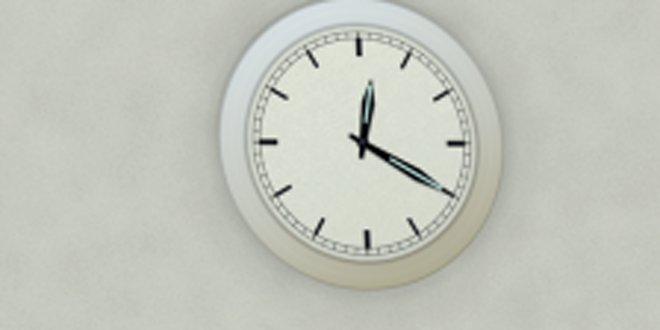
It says 12:20
